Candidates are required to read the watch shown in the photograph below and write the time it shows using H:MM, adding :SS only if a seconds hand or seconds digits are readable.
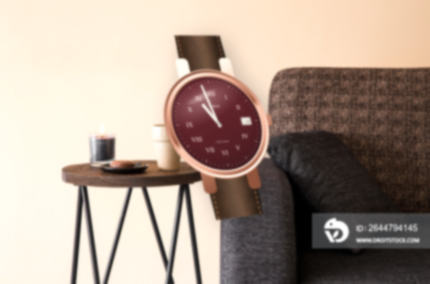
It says 10:58
